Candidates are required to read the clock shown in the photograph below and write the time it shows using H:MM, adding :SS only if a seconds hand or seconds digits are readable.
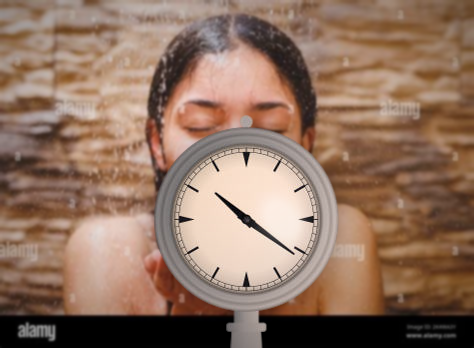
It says 10:21
